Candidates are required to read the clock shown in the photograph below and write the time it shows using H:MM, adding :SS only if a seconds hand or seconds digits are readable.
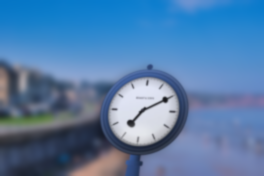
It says 7:10
